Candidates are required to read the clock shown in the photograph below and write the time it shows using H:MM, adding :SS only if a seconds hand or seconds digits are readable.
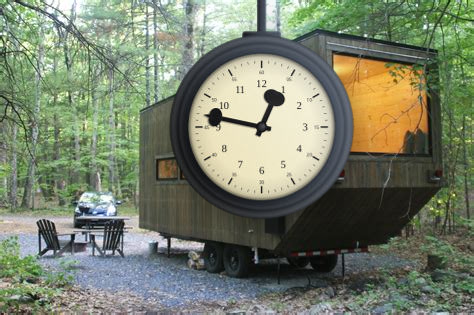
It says 12:47
